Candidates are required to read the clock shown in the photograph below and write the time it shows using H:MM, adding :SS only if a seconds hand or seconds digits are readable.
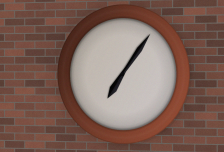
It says 7:06
